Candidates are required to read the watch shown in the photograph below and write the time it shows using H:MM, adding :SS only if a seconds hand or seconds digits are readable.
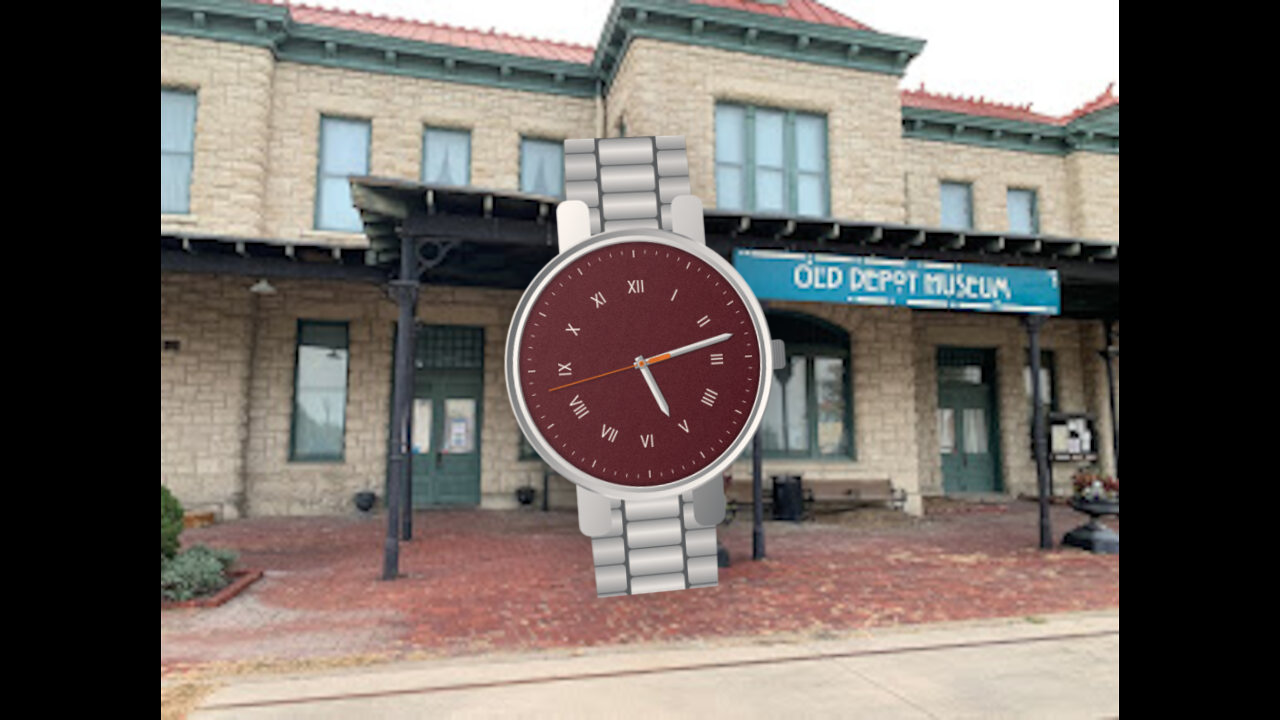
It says 5:12:43
